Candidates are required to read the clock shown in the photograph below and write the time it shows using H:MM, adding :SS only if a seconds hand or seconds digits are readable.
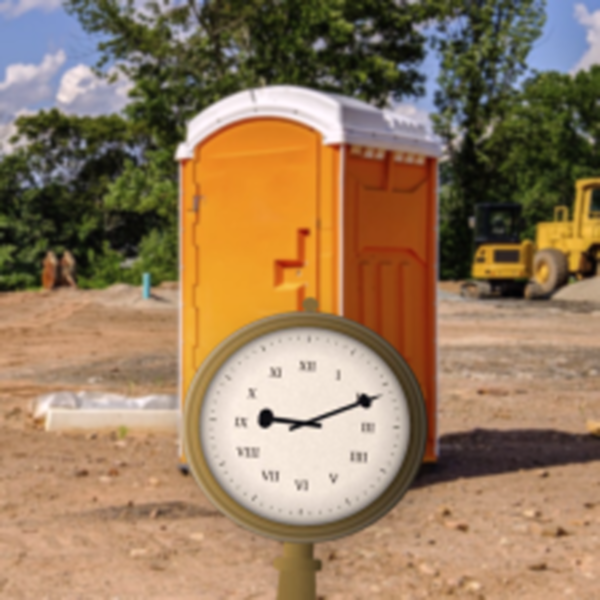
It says 9:11
